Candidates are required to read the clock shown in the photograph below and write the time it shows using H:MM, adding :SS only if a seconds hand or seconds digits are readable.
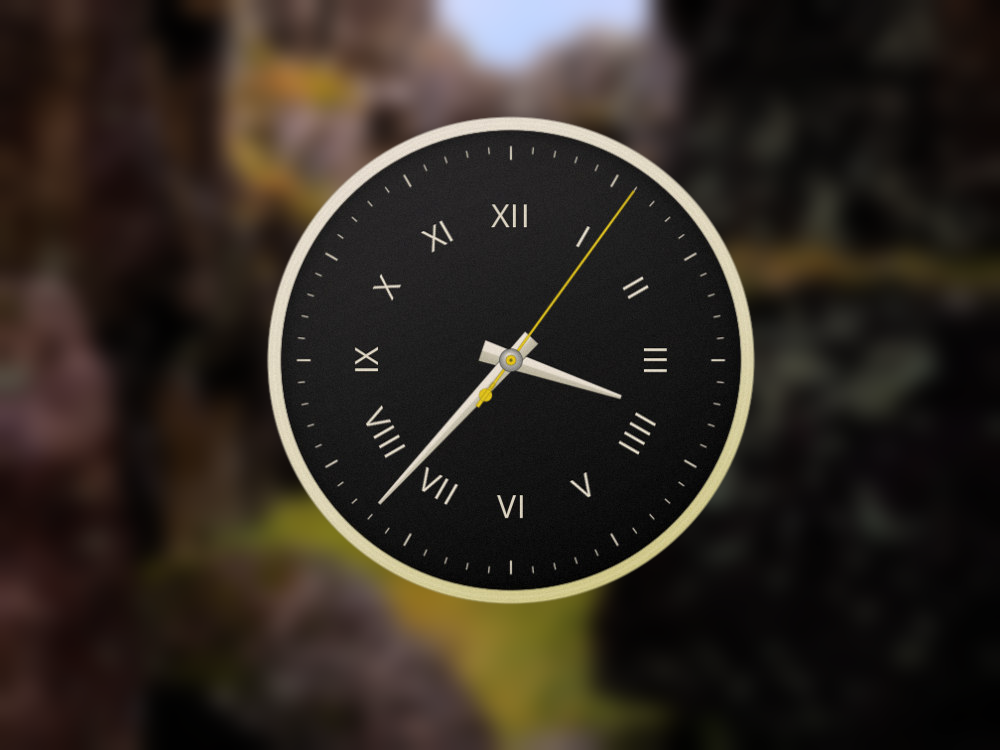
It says 3:37:06
